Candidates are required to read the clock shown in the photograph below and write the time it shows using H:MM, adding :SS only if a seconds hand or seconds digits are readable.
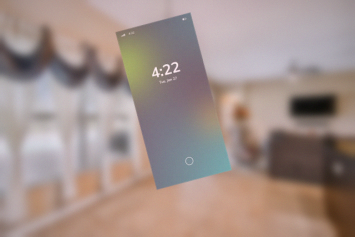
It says 4:22
